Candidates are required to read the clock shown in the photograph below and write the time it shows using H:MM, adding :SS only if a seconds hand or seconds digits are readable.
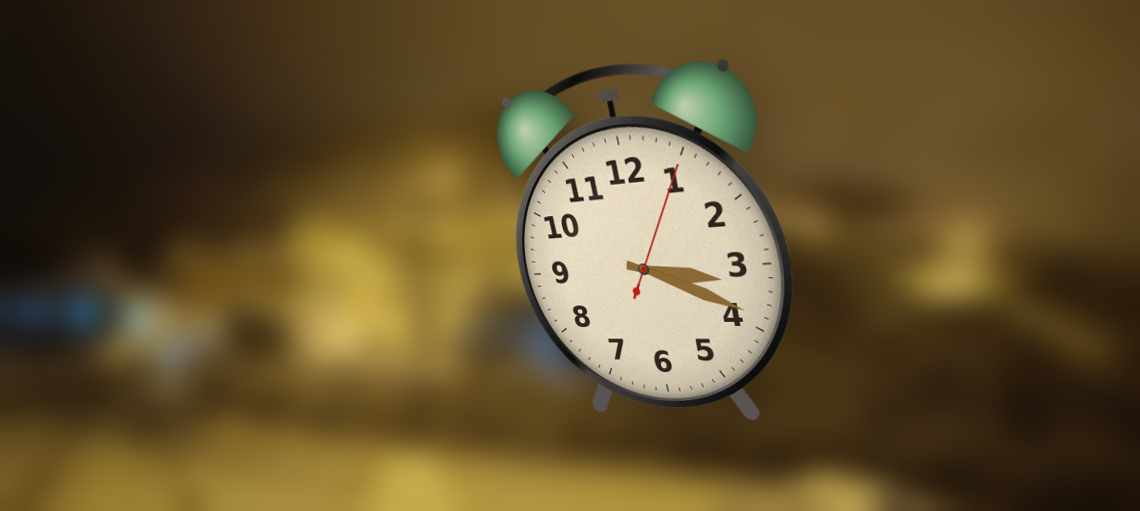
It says 3:19:05
